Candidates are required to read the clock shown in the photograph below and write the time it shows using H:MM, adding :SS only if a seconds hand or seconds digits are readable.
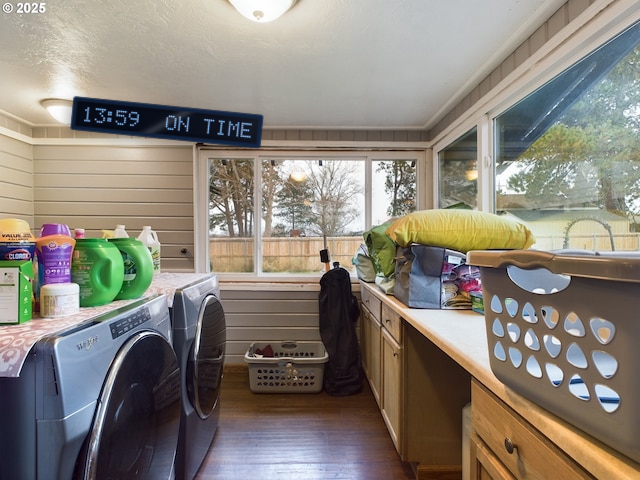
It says 13:59
